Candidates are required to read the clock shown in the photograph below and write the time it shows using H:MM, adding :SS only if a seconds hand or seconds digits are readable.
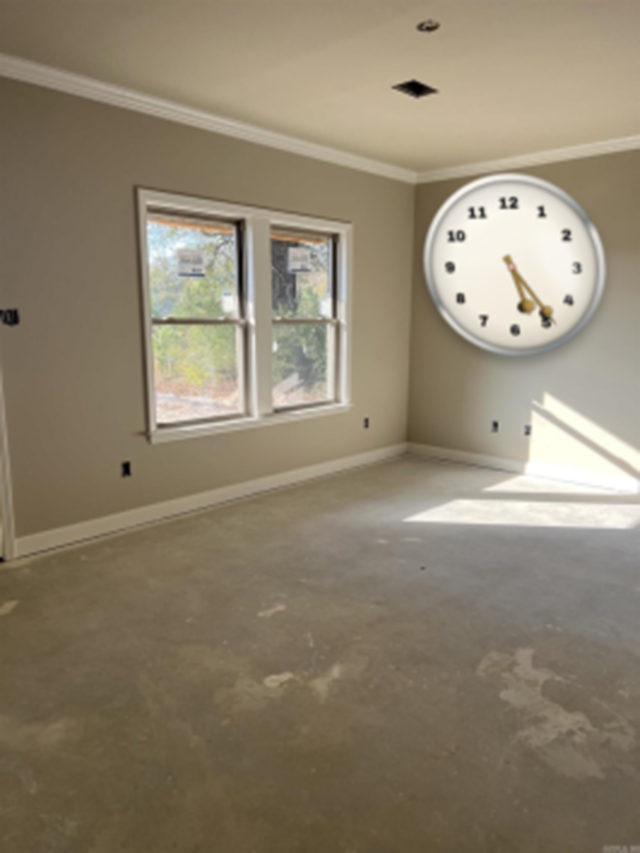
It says 5:24
